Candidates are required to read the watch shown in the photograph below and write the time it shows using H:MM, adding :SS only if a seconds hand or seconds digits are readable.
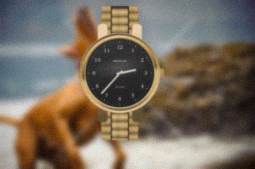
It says 2:37
